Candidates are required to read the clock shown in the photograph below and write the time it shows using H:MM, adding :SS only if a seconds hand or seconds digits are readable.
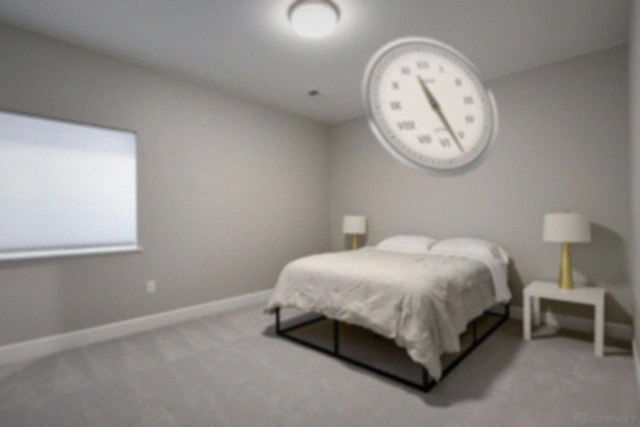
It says 11:27
